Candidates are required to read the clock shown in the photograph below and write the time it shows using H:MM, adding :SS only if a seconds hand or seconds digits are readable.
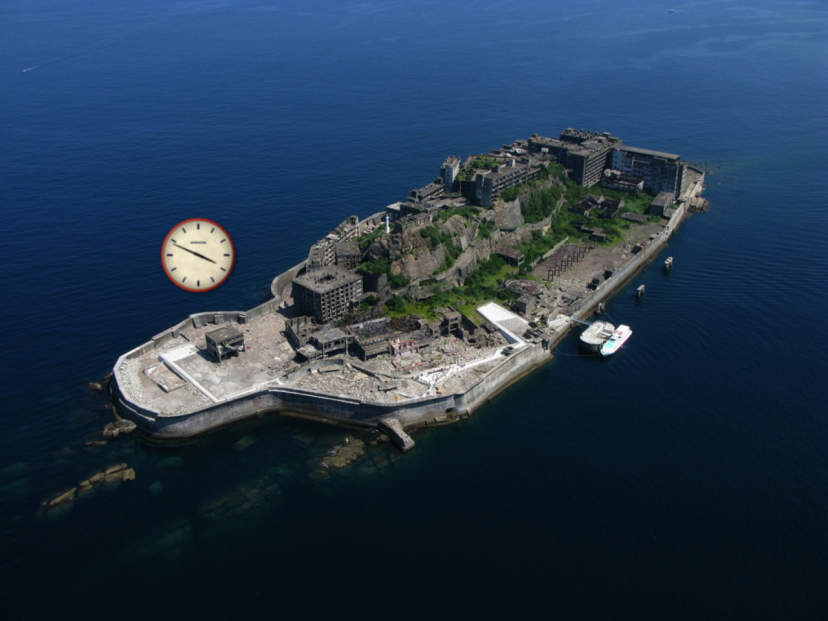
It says 3:49
